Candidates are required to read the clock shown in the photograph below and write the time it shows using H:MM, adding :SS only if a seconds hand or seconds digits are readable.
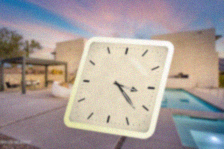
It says 3:22
